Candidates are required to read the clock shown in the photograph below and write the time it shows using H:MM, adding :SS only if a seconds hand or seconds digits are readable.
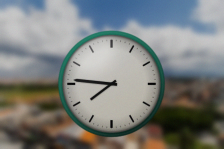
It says 7:46
